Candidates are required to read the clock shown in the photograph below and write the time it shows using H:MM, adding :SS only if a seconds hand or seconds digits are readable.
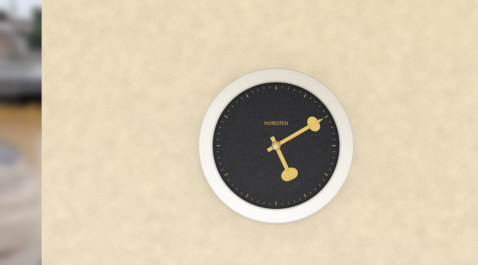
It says 5:10
